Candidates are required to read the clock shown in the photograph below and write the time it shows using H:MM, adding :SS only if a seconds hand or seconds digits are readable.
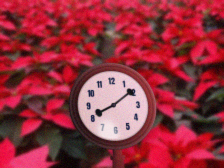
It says 8:09
